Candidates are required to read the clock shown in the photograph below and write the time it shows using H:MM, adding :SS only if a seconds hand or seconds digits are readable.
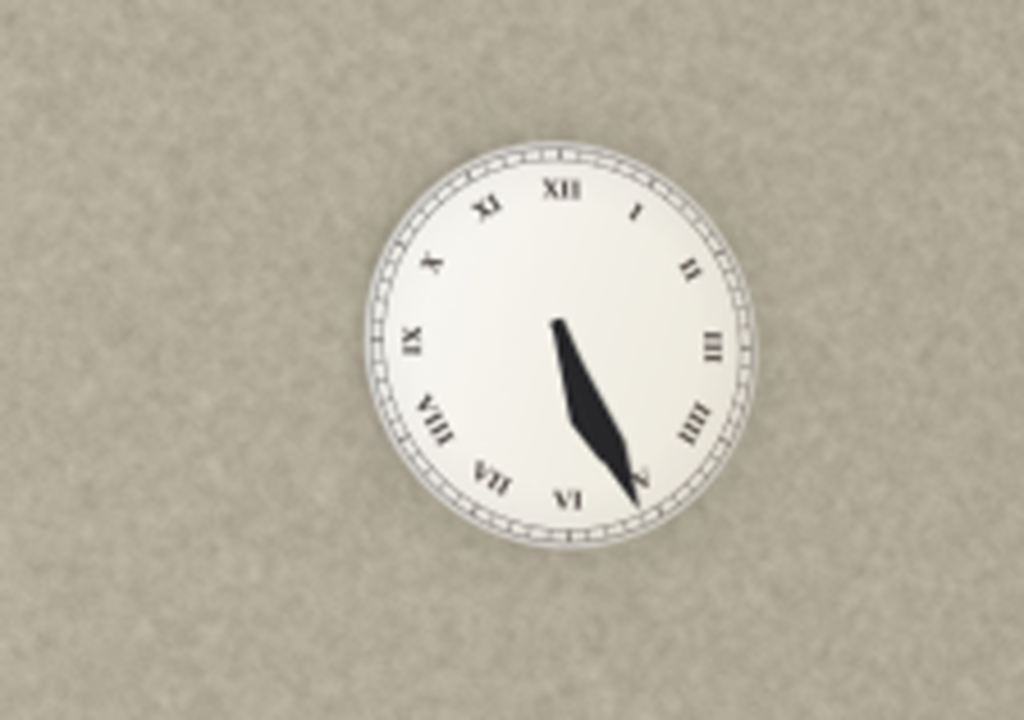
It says 5:26
